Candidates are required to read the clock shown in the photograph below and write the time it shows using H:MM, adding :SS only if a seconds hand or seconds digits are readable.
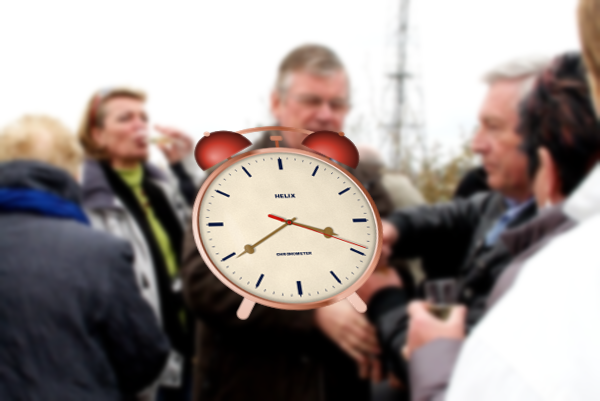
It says 3:39:19
